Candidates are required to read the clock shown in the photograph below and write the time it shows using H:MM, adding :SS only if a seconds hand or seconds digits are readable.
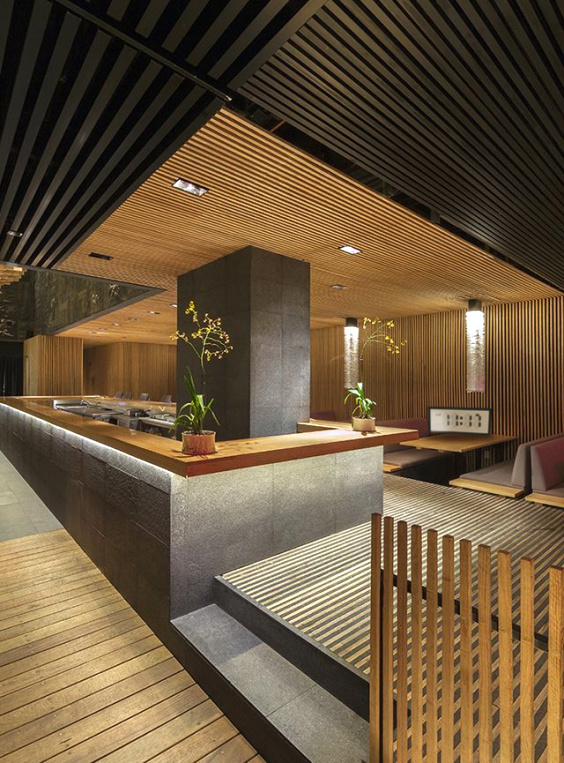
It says 11:17
